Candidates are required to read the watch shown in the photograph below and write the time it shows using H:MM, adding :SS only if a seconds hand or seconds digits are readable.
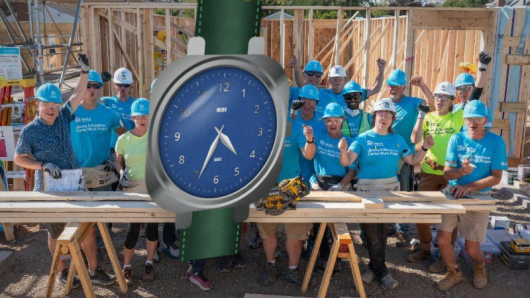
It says 4:34
